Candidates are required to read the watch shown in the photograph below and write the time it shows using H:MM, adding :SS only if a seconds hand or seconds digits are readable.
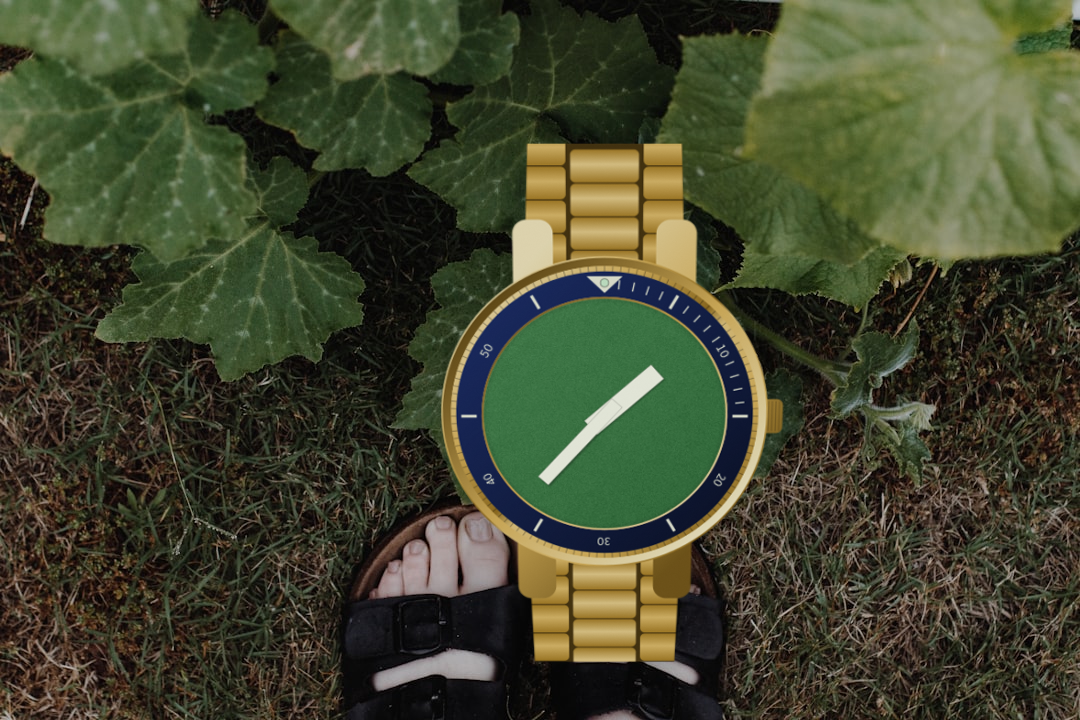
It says 1:37
